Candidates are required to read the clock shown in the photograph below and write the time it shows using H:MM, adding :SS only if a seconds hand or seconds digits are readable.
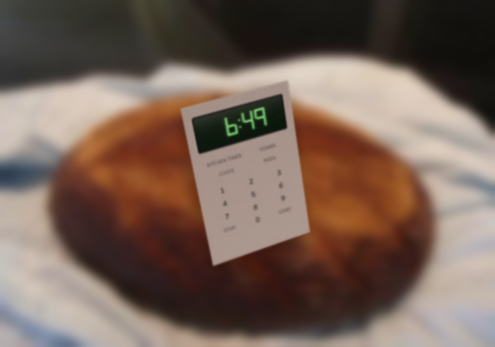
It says 6:49
